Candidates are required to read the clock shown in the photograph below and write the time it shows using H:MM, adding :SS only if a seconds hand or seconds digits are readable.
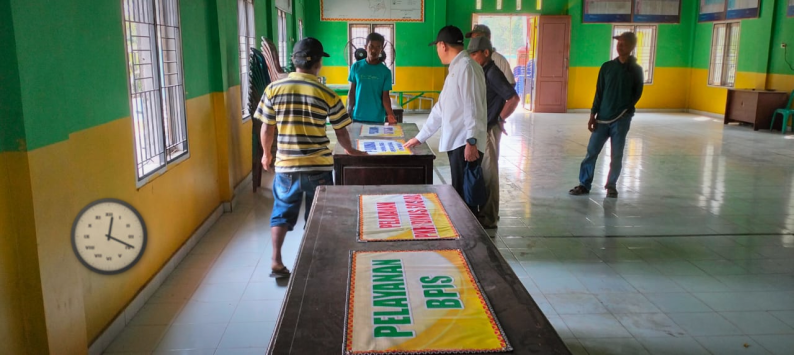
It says 12:19
